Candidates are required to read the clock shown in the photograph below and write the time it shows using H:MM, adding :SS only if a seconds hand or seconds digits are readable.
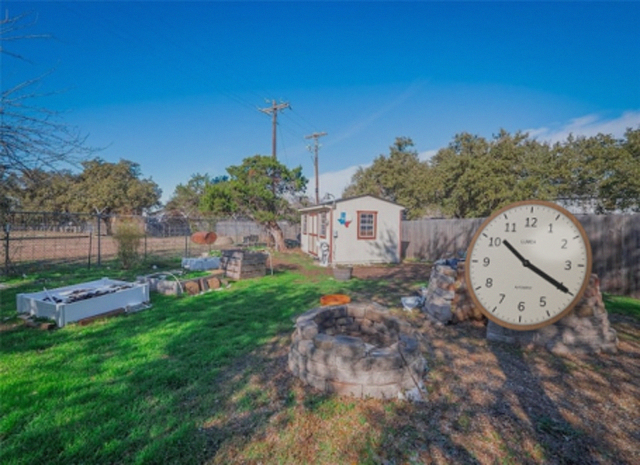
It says 10:20
